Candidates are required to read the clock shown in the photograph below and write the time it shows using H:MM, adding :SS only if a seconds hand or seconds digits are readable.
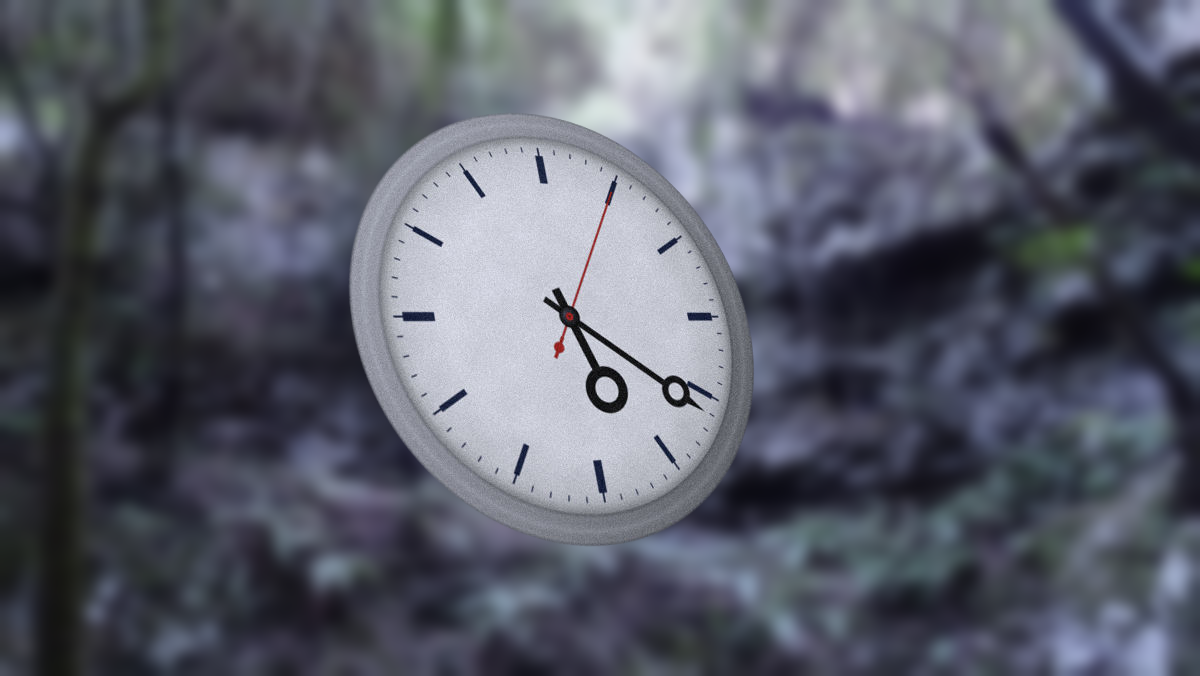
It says 5:21:05
